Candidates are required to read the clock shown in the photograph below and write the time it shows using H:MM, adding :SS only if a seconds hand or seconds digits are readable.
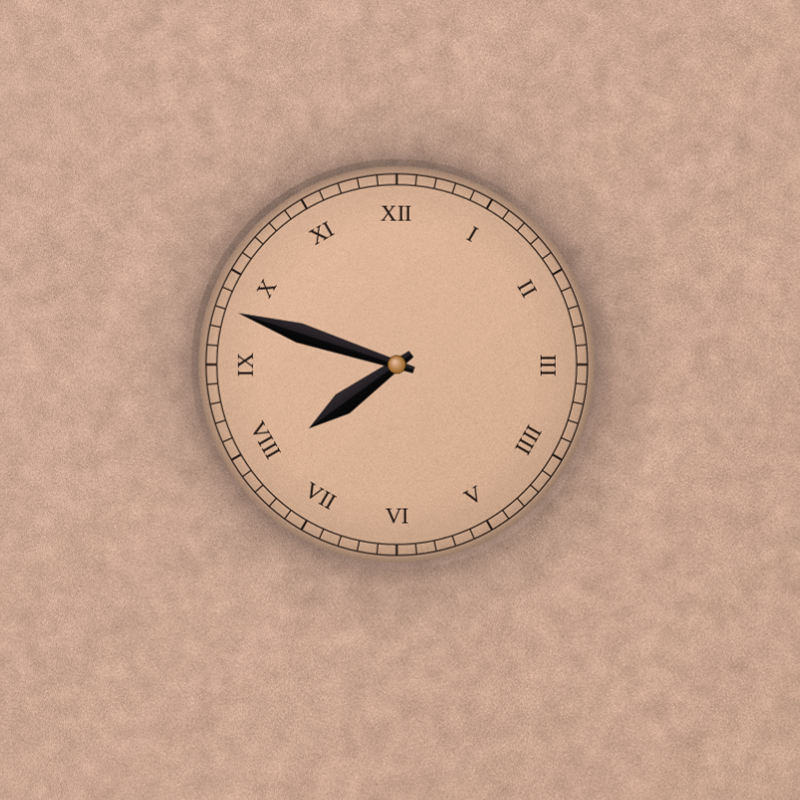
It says 7:48
